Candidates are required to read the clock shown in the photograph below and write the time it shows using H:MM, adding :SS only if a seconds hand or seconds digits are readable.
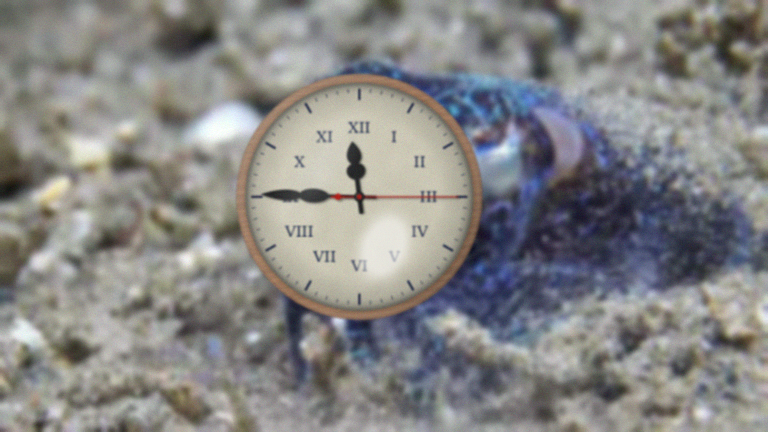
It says 11:45:15
